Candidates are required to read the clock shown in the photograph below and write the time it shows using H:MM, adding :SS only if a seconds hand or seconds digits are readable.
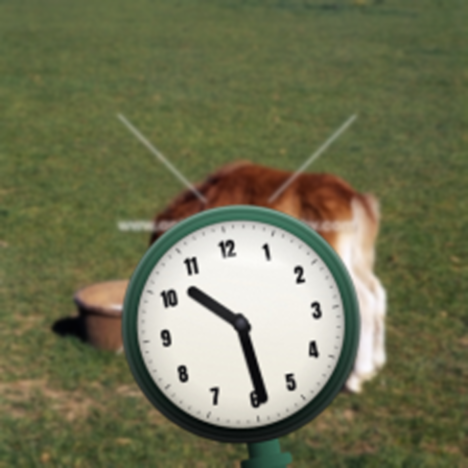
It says 10:29
